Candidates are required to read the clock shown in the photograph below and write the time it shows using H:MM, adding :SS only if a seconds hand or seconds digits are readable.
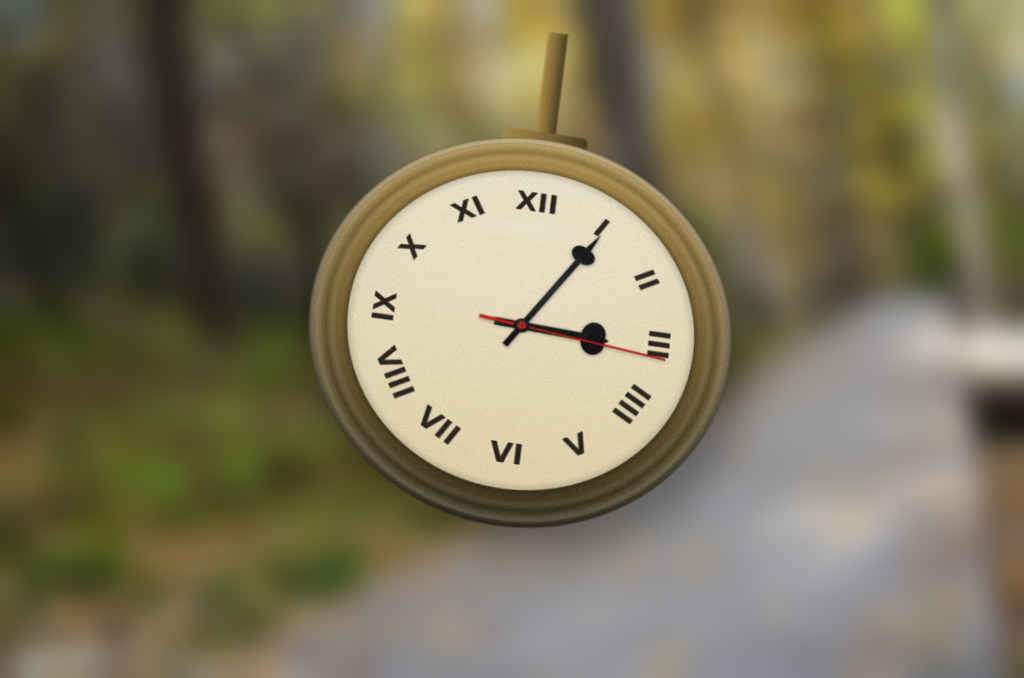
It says 3:05:16
